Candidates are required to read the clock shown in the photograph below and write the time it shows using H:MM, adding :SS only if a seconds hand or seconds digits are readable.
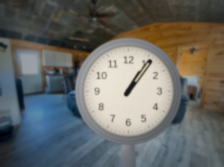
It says 1:06
